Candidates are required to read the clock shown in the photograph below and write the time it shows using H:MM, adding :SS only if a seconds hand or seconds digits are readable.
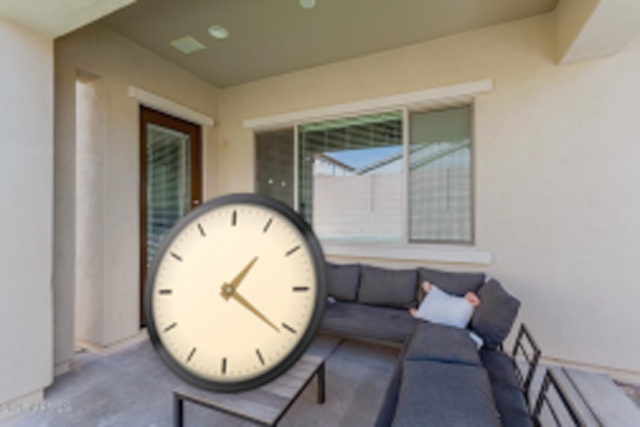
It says 1:21
